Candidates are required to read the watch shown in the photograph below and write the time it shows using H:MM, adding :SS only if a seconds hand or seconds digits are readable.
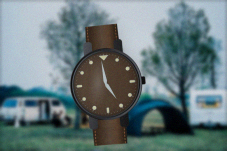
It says 4:59
